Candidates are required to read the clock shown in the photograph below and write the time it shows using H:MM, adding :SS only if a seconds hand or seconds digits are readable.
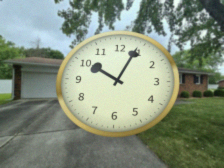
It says 10:04
